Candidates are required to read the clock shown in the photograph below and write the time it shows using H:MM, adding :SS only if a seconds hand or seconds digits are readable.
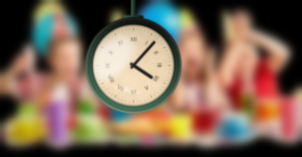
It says 4:07
